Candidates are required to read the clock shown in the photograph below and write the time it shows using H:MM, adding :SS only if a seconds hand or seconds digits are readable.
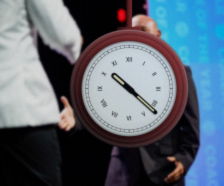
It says 10:22
